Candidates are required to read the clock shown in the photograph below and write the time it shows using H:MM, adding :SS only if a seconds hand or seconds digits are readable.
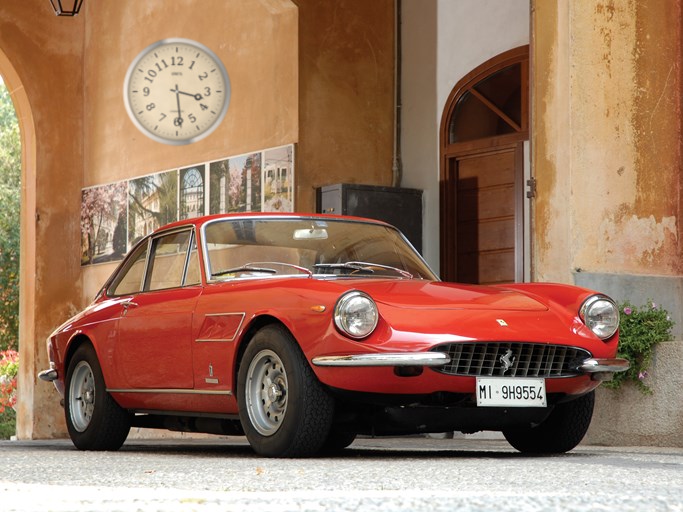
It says 3:29
